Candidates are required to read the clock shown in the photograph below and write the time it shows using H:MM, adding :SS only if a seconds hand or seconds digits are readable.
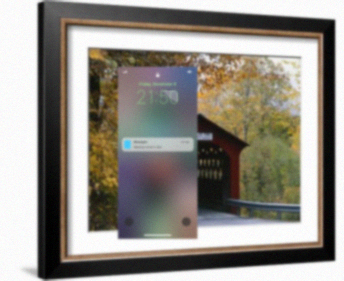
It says 21:50
